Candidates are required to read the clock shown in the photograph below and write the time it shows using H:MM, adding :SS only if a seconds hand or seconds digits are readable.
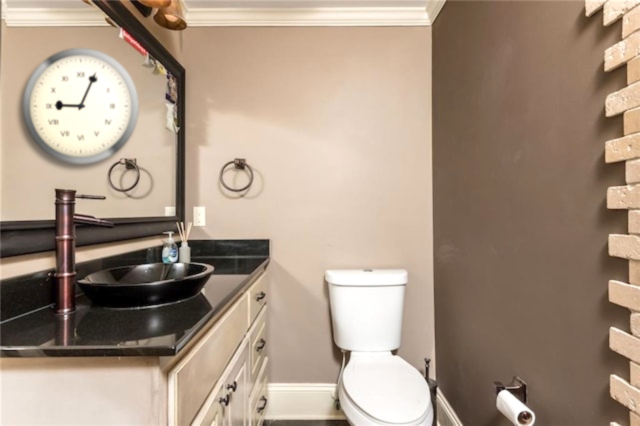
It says 9:04
